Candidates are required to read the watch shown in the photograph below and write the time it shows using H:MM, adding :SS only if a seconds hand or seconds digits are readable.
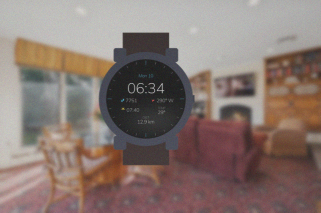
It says 6:34
